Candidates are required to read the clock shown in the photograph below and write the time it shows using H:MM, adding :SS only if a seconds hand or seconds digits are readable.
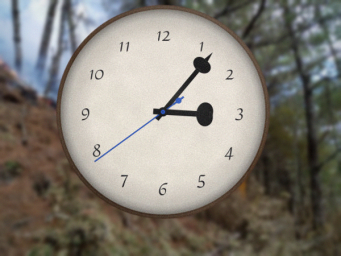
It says 3:06:39
